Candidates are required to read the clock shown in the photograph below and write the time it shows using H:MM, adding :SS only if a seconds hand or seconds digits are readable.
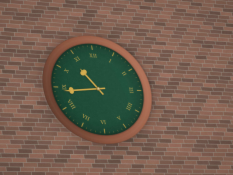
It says 10:44
